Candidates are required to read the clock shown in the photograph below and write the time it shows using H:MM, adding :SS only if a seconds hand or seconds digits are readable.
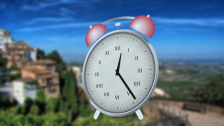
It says 12:24
